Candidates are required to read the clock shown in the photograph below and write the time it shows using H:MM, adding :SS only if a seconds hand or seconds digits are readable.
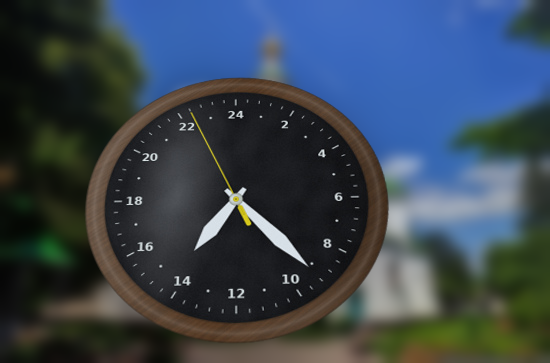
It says 14:22:56
